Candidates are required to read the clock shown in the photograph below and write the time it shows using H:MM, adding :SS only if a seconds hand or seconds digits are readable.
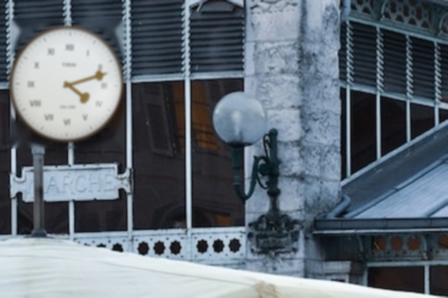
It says 4:12
